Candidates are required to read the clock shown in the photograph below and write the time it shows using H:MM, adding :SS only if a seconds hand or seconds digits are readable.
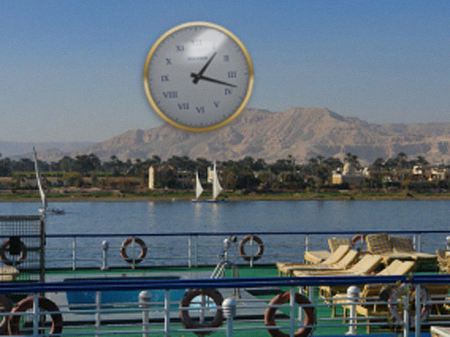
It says 1:18
